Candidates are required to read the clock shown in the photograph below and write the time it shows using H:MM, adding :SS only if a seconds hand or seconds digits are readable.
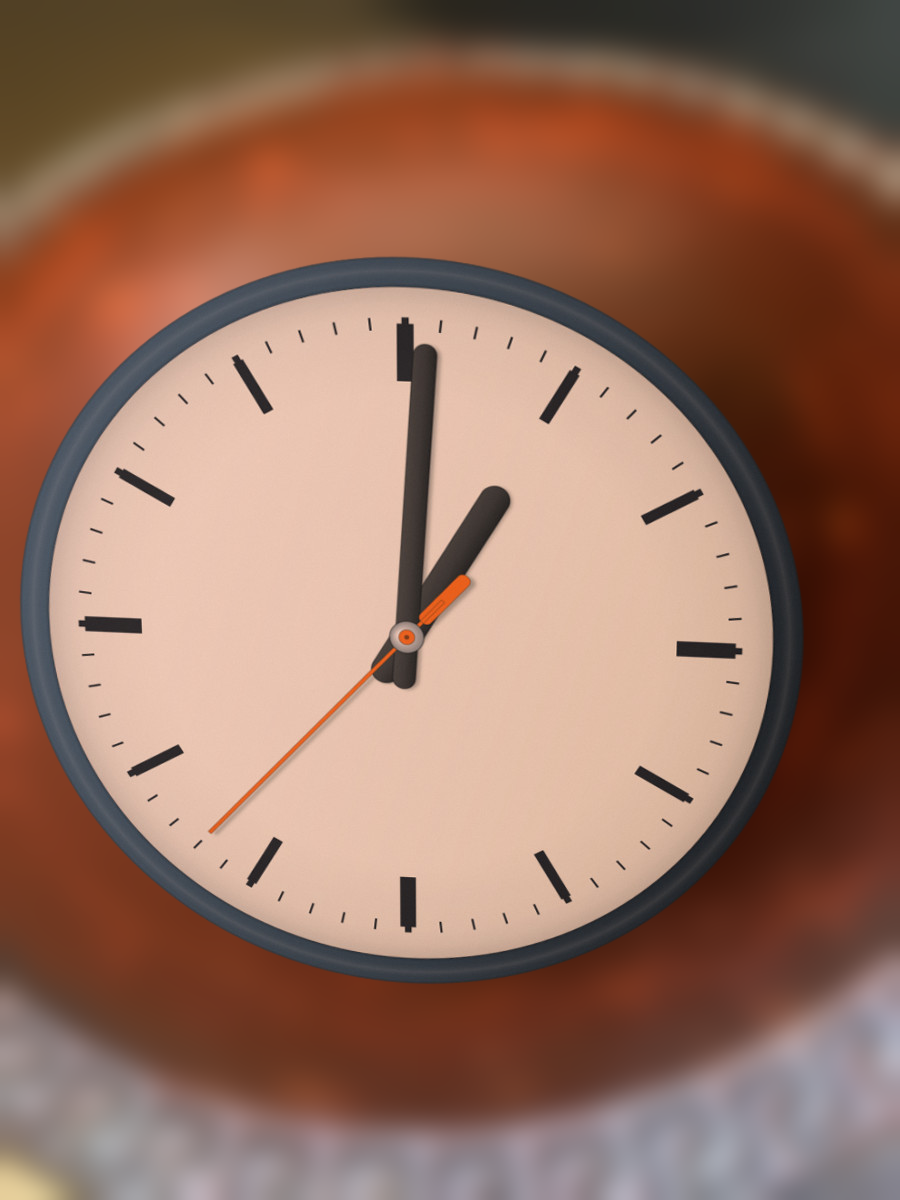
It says 1:00:37
